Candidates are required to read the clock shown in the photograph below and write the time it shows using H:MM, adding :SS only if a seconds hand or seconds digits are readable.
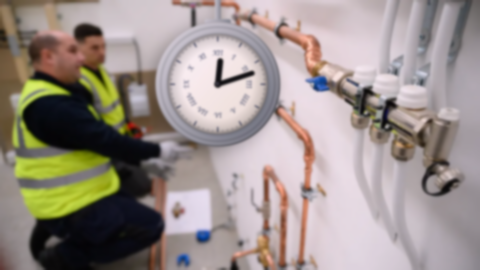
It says 12:12
